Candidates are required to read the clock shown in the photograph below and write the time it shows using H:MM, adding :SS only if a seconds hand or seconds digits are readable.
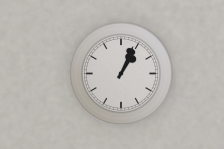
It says 1:04
